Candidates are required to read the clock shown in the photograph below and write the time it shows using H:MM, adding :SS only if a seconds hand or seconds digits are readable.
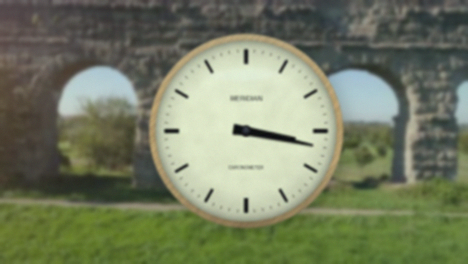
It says 3:17
